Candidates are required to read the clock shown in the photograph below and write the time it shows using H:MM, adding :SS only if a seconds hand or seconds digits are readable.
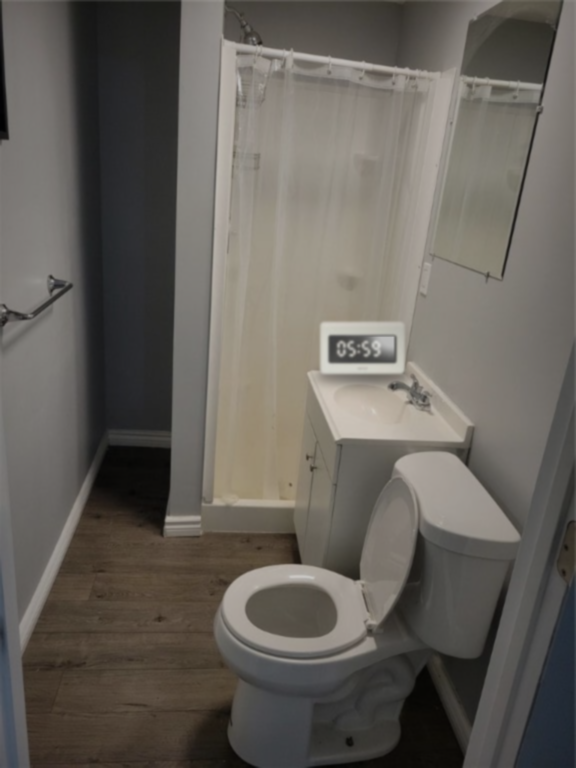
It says 5:59
